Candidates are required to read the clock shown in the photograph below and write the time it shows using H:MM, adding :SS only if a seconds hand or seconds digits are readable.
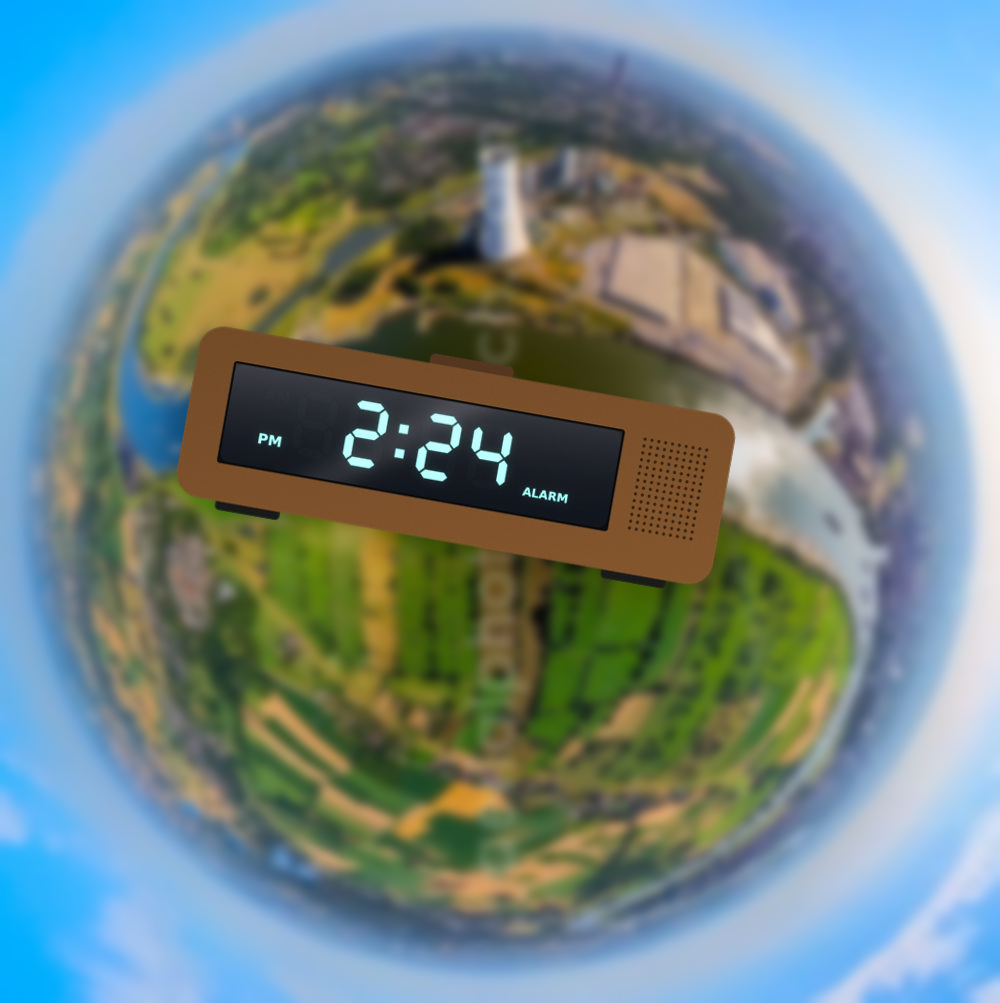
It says 2:24
